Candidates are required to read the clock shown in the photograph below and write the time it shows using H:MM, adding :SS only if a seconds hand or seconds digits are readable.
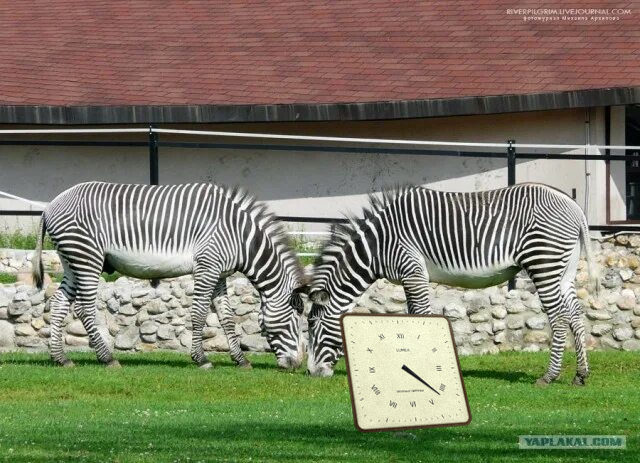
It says 4:22
